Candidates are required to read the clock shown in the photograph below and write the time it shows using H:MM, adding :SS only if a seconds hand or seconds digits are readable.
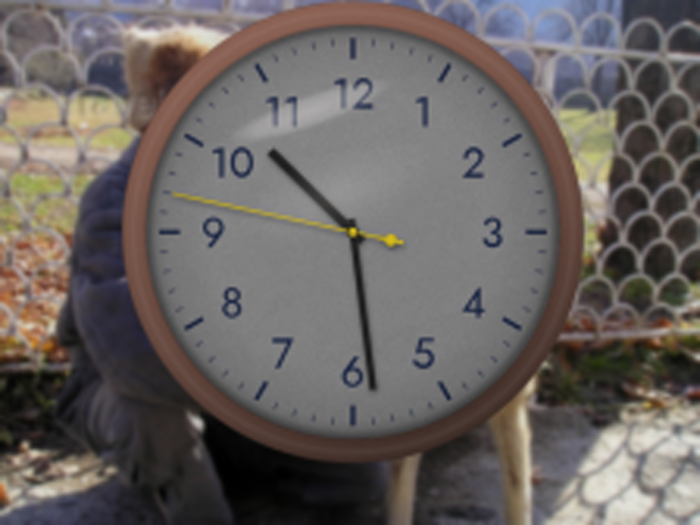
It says 10:28:47
